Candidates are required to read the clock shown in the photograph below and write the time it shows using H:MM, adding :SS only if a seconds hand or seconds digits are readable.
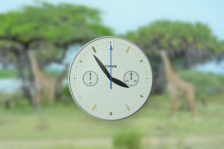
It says 3:54
